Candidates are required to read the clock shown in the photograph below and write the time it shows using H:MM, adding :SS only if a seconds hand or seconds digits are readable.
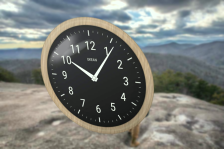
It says 10:06
